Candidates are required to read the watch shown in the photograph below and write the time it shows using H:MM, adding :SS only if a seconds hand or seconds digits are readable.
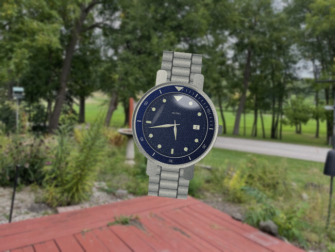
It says 5:43
